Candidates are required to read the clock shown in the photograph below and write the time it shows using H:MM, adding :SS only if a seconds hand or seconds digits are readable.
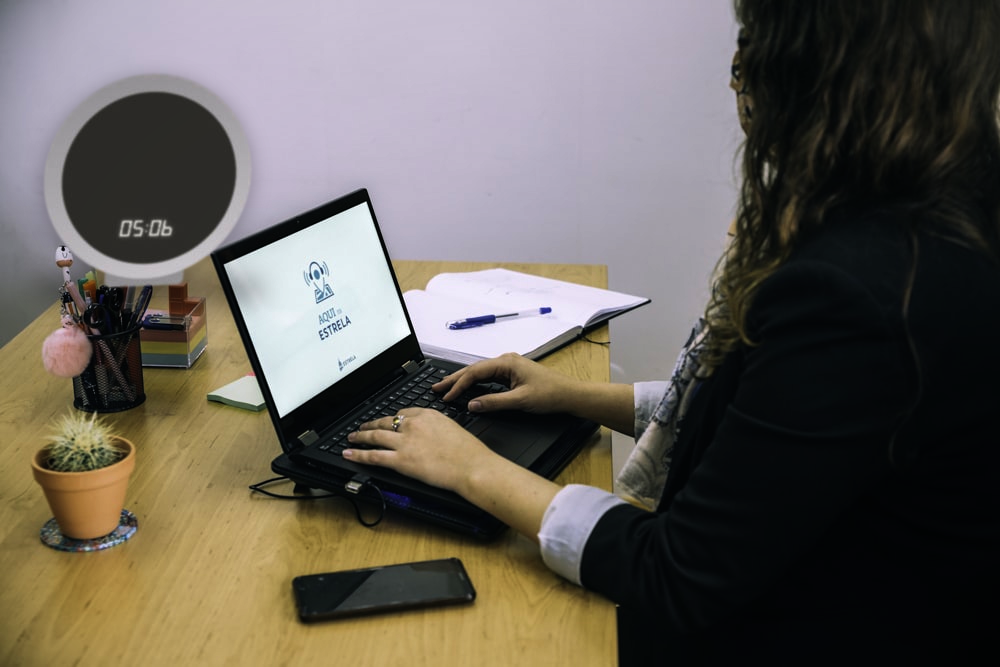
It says 5:06
